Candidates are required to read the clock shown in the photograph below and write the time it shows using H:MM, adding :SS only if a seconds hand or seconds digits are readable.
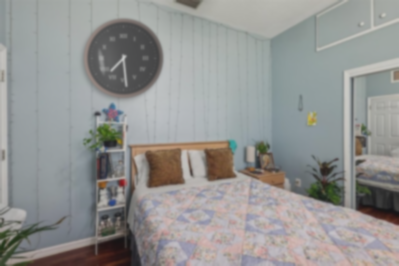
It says 7:29
